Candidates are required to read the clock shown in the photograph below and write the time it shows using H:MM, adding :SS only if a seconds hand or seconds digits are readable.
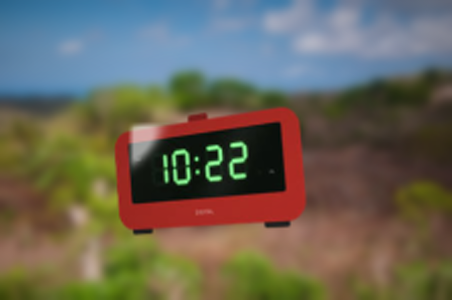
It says 10:22
